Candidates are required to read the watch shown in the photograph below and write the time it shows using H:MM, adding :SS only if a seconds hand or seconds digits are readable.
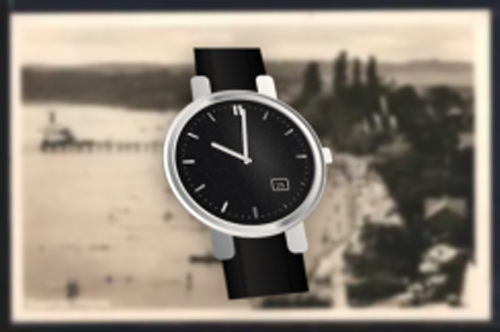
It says 10:01
